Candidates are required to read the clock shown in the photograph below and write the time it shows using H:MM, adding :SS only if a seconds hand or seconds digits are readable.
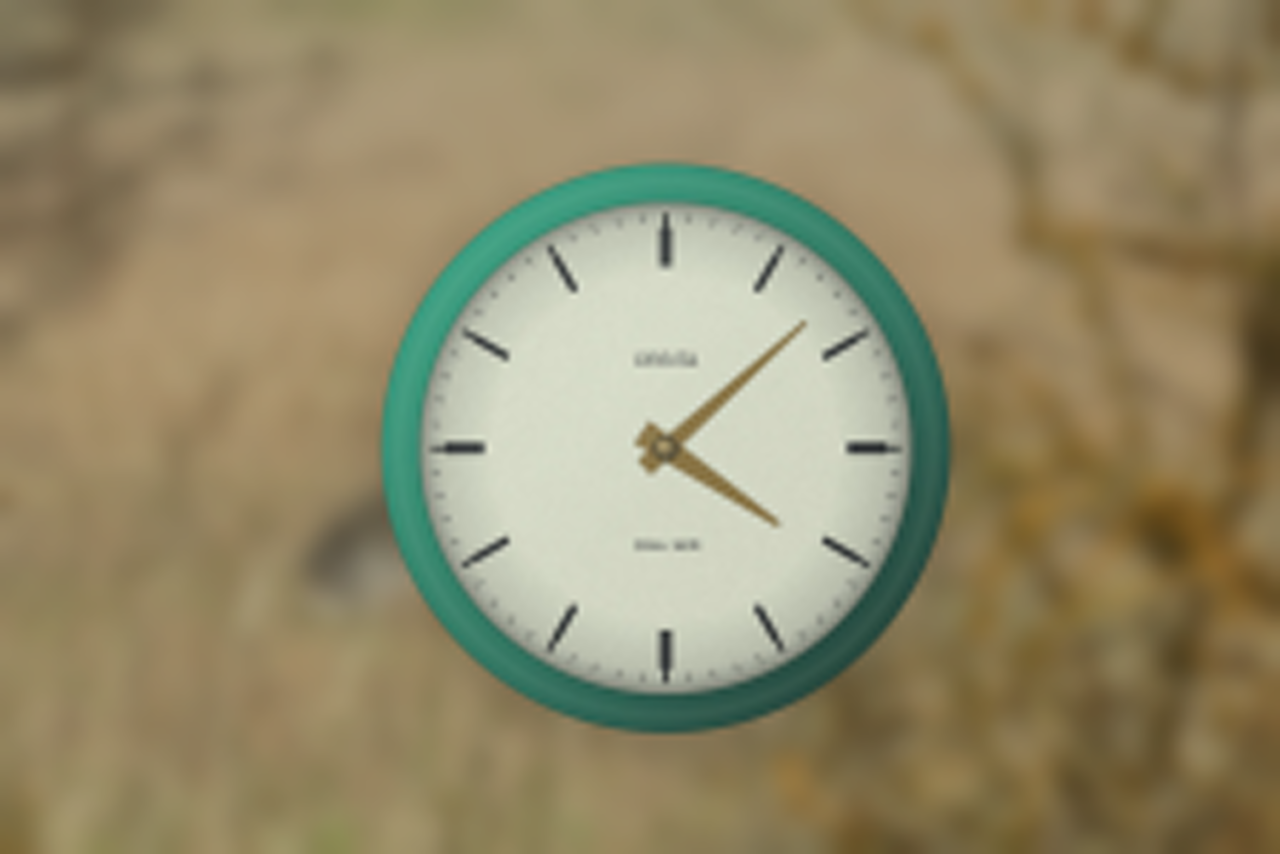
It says 4:08
